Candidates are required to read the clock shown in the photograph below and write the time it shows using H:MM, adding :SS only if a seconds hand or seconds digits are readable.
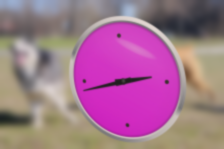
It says 2:43
